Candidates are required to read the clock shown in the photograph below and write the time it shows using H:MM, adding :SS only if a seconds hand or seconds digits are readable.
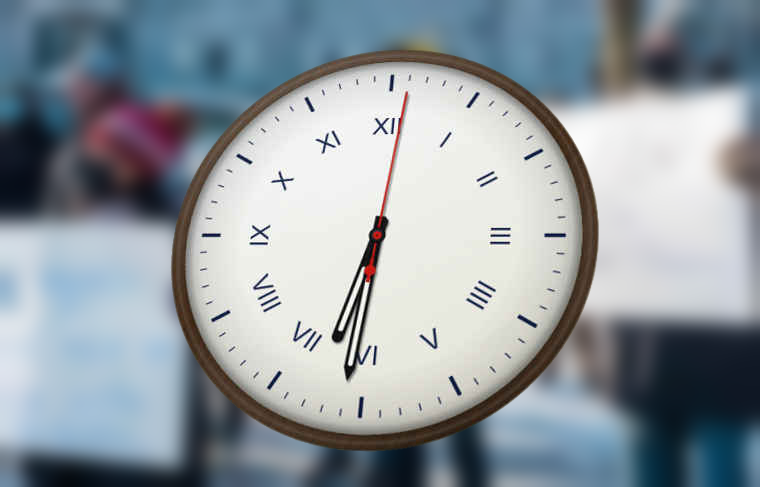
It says 6:31:01
